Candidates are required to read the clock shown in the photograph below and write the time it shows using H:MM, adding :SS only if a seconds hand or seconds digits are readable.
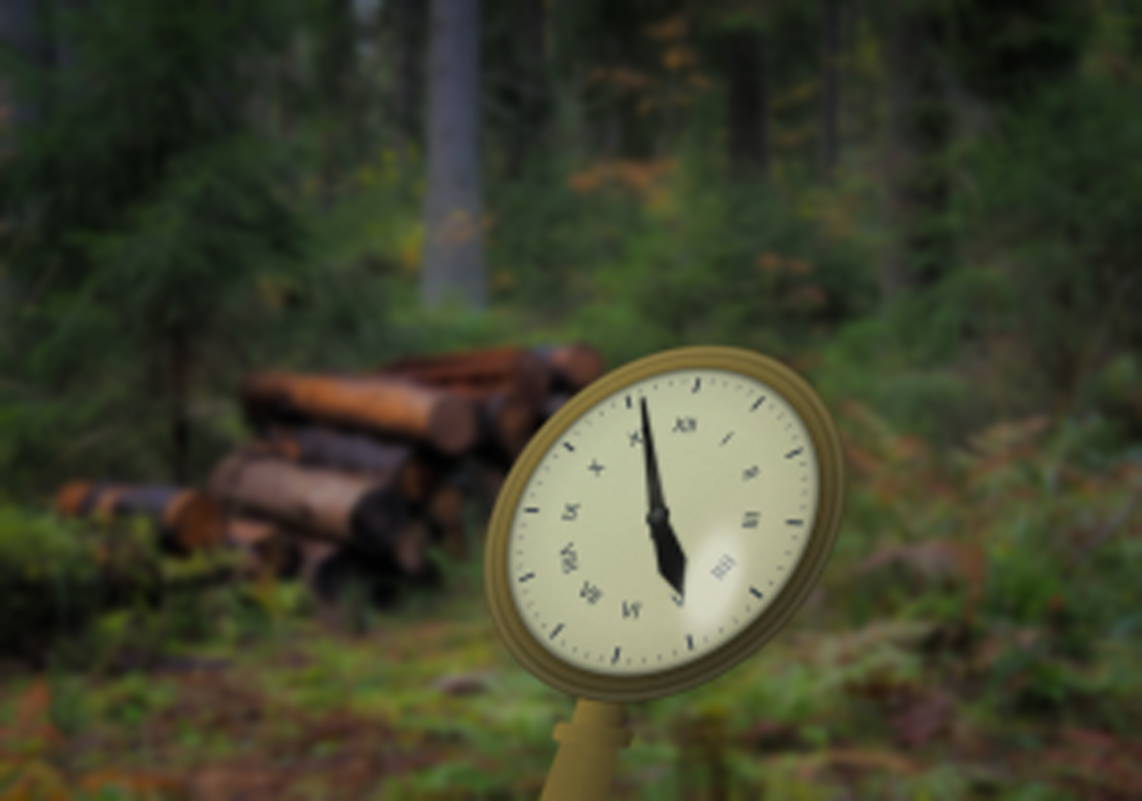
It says 4:56
